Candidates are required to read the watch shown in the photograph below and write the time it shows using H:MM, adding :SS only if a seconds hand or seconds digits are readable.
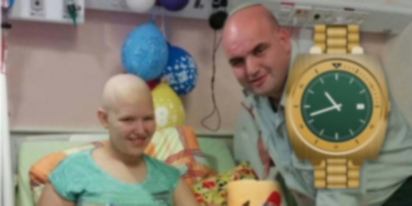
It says 10:42
